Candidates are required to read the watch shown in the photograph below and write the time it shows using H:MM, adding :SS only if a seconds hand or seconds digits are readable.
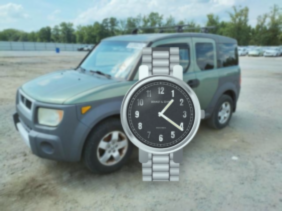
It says 1:21
